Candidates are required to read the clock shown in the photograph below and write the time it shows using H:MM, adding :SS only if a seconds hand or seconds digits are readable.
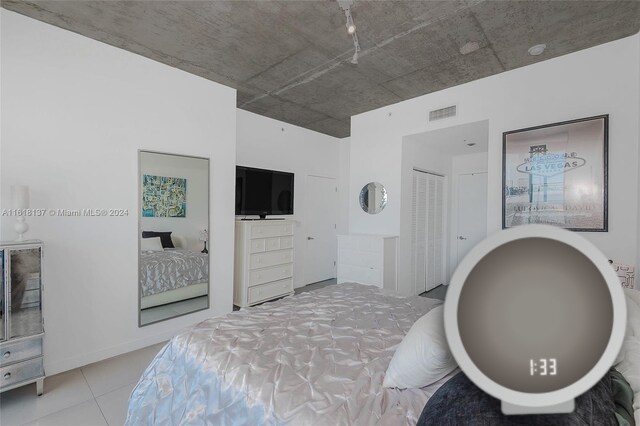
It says 1:33
